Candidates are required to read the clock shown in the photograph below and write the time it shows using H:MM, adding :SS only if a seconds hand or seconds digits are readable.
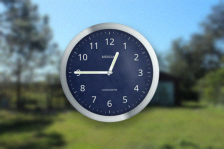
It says 12:45
